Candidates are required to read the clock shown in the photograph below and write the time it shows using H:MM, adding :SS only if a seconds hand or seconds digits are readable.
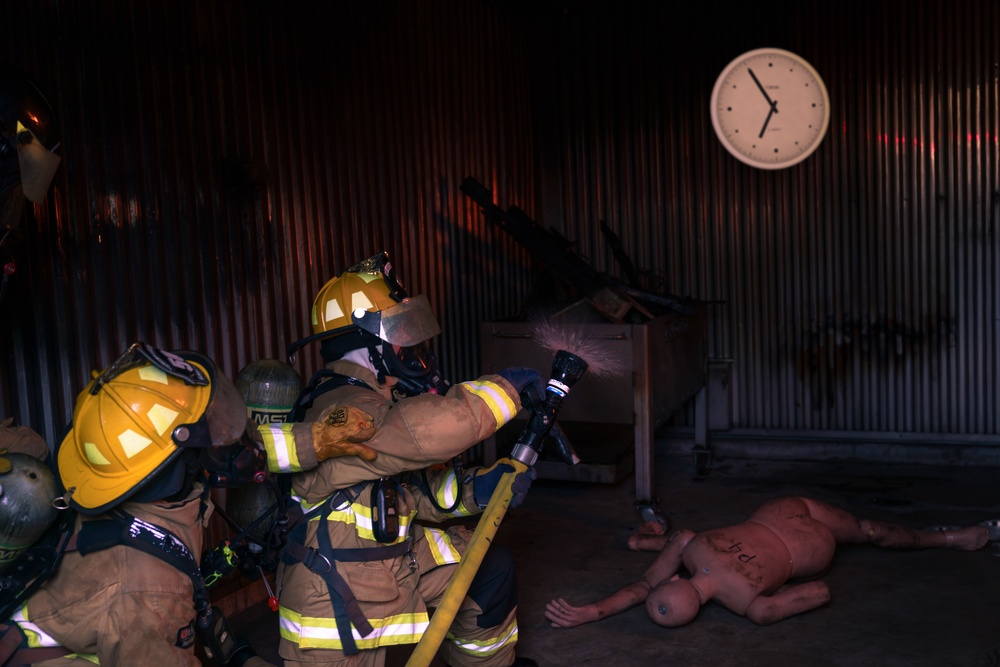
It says 6:55
